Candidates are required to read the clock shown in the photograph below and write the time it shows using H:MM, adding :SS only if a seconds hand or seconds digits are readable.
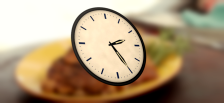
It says 2:25
